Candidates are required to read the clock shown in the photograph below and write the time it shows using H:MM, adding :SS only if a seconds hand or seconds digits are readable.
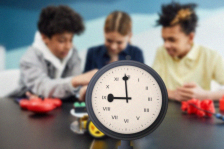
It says 8:59
